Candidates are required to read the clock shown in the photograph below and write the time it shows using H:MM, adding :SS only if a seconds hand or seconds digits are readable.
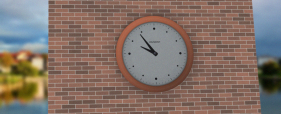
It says 9:54
